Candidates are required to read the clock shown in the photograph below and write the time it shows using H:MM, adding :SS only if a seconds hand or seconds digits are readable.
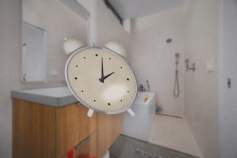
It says 2:02
